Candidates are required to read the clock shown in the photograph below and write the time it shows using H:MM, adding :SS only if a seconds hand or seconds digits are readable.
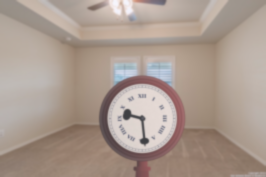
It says 9:29
